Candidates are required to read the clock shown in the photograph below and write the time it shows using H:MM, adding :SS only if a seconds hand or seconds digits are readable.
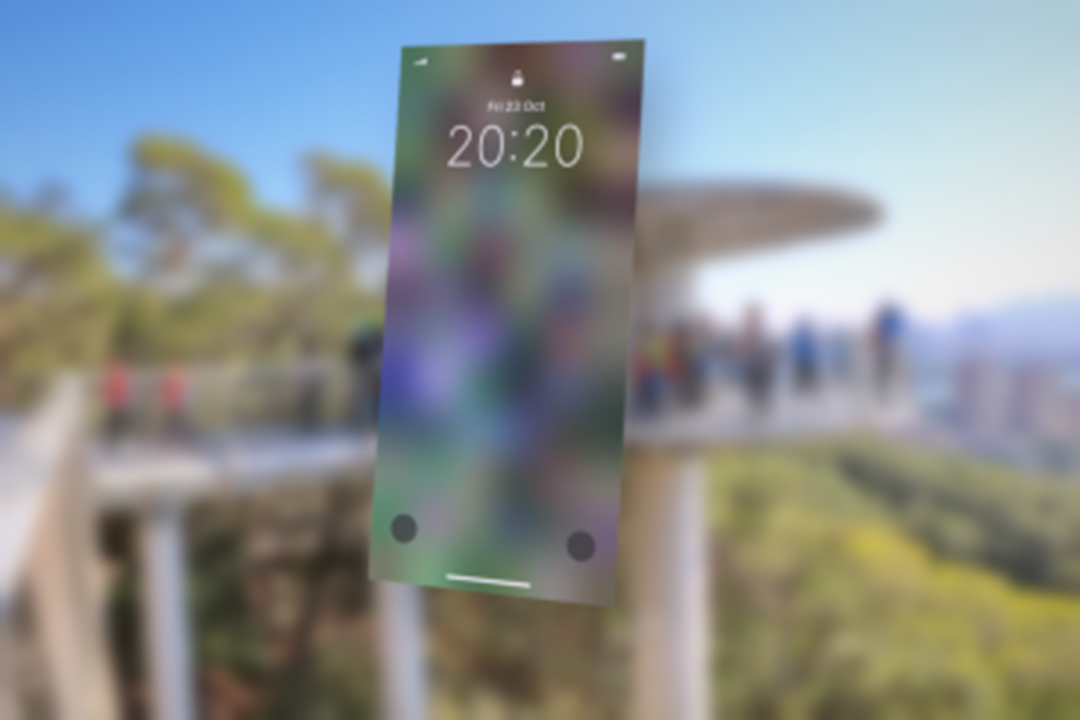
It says 20:20
